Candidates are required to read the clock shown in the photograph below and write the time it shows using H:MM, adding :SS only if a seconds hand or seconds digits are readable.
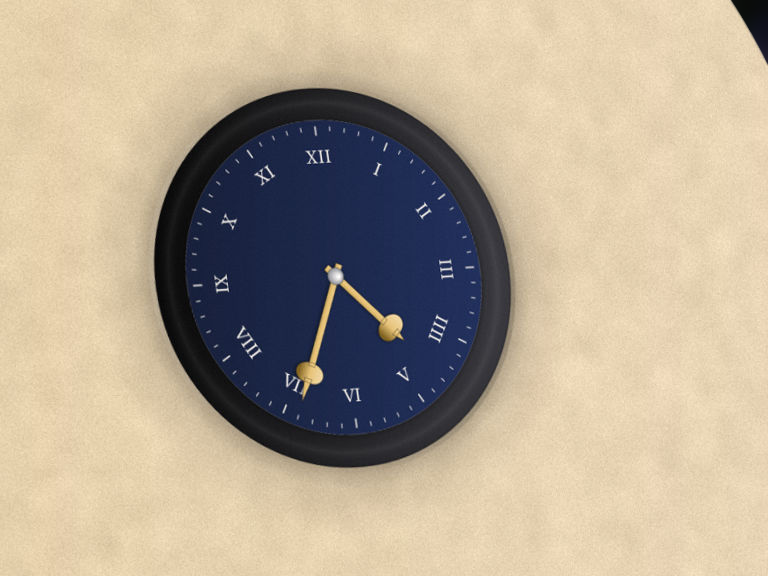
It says 4:34
